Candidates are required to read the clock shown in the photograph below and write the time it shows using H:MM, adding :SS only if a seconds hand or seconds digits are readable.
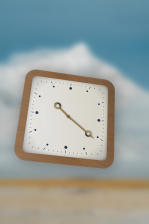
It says 10:21
